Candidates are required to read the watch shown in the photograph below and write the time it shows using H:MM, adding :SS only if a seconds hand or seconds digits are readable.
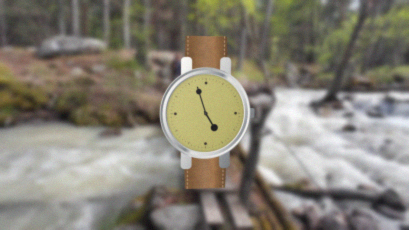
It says 4:57
